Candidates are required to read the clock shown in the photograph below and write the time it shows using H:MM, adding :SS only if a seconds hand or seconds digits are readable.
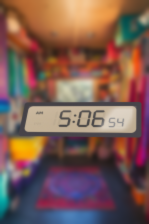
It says 5:06:54
